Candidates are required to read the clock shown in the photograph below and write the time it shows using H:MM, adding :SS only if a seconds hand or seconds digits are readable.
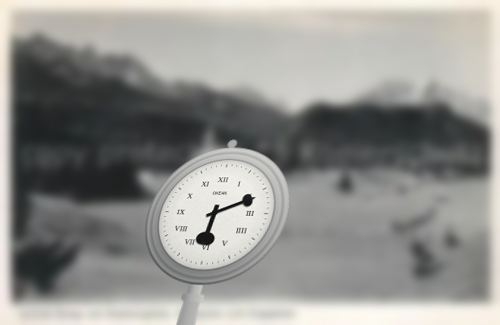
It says 6:11
